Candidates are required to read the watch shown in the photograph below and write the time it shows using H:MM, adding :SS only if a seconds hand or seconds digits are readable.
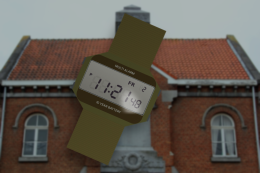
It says 11:21:48
